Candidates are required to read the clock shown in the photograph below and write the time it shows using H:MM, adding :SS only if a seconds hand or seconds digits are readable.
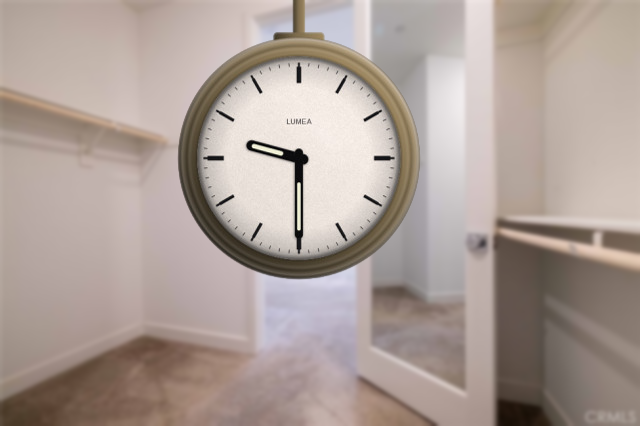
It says 9:30
